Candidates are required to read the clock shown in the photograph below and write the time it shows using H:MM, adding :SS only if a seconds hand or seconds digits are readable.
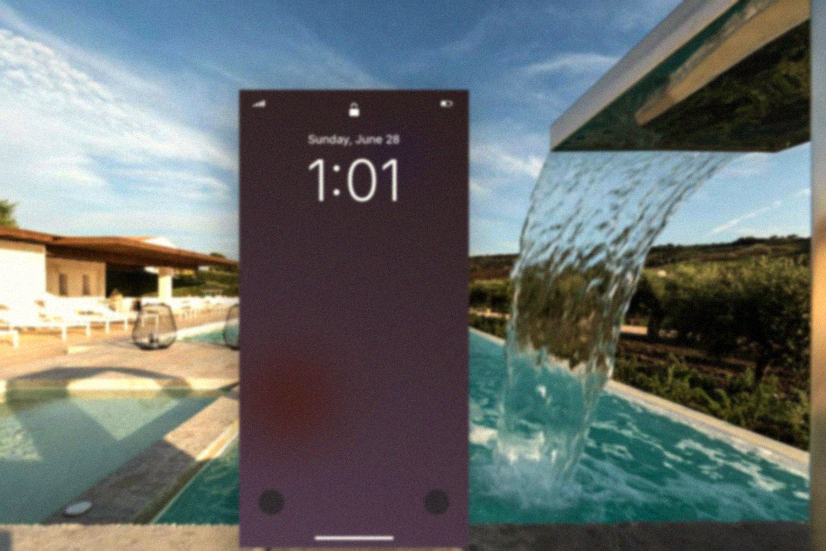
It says 1:01
